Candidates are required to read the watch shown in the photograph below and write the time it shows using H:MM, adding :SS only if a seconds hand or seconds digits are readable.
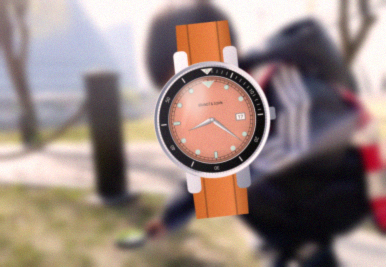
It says 8:22
